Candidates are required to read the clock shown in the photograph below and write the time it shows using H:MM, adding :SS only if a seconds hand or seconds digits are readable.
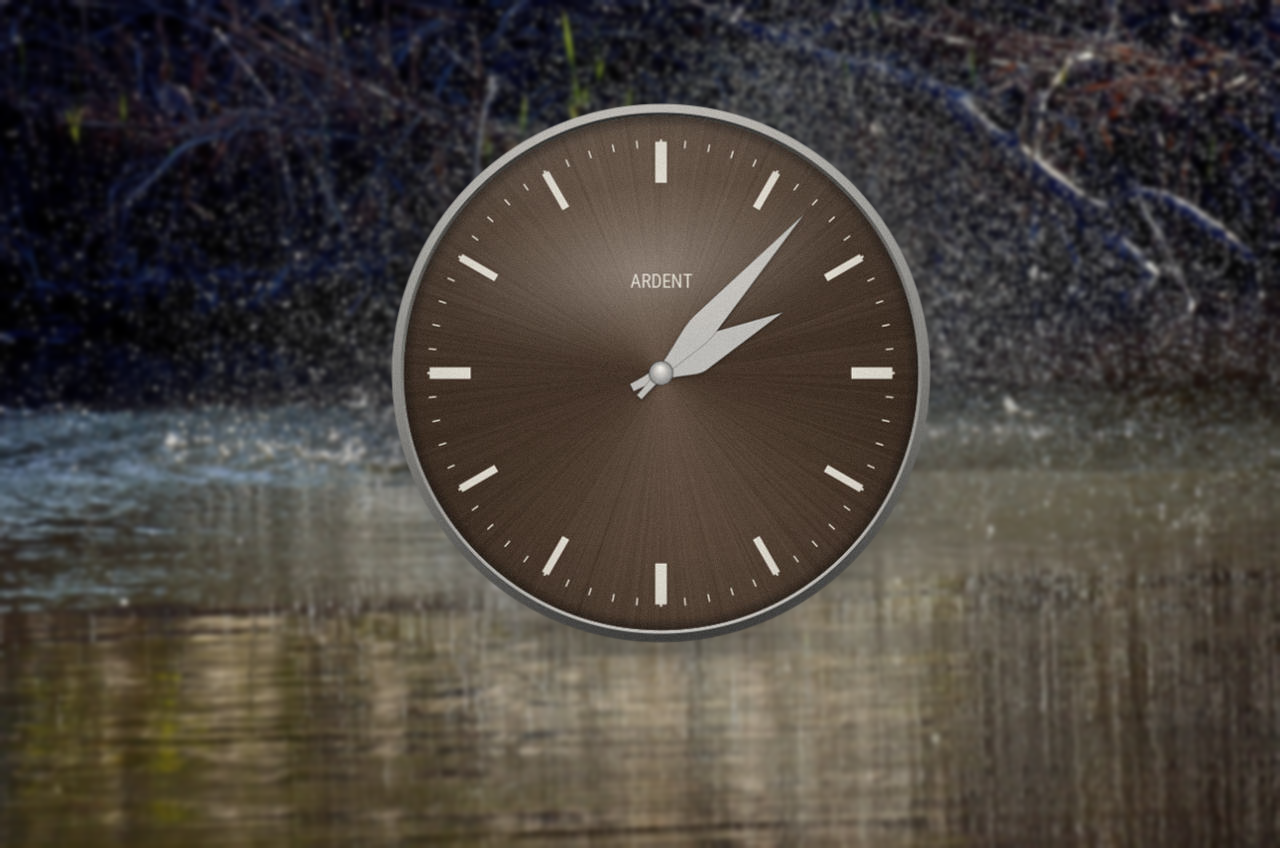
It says 2:07
